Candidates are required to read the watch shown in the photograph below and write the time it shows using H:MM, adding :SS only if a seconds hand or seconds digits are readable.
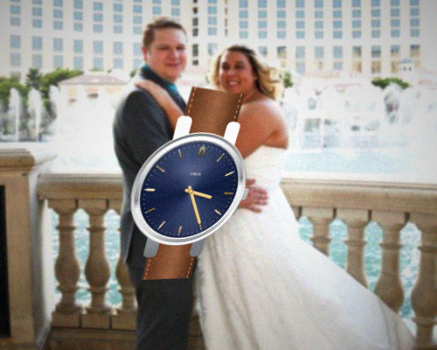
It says 3:25
